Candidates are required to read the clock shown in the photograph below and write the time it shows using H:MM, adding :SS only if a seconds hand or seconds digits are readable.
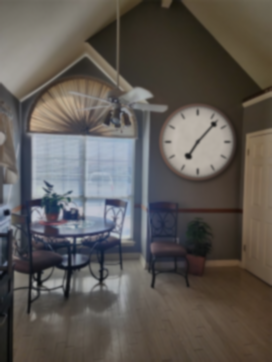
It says 7:07
